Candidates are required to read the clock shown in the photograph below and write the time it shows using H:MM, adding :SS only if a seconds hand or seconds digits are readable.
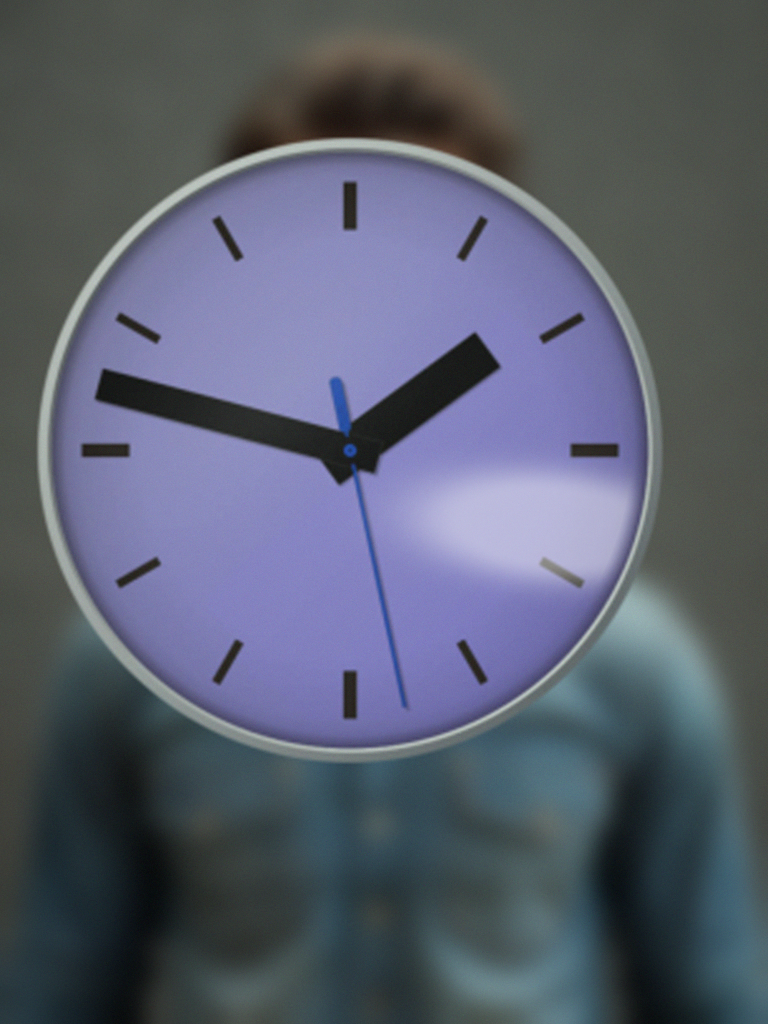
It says 1:47:28
